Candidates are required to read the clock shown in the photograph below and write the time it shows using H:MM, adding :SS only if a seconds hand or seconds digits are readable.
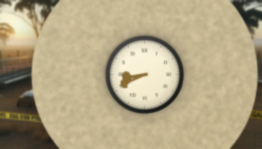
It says 8:41
